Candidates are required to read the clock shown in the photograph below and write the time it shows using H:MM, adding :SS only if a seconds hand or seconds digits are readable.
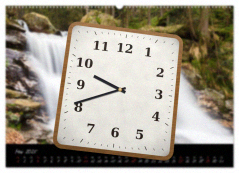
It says 9:41
